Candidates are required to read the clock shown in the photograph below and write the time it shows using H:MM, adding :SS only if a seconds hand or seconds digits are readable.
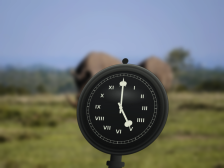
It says 5:00
